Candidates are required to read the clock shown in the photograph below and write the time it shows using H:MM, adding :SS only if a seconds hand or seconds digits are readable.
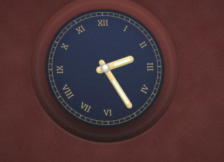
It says 2:25
